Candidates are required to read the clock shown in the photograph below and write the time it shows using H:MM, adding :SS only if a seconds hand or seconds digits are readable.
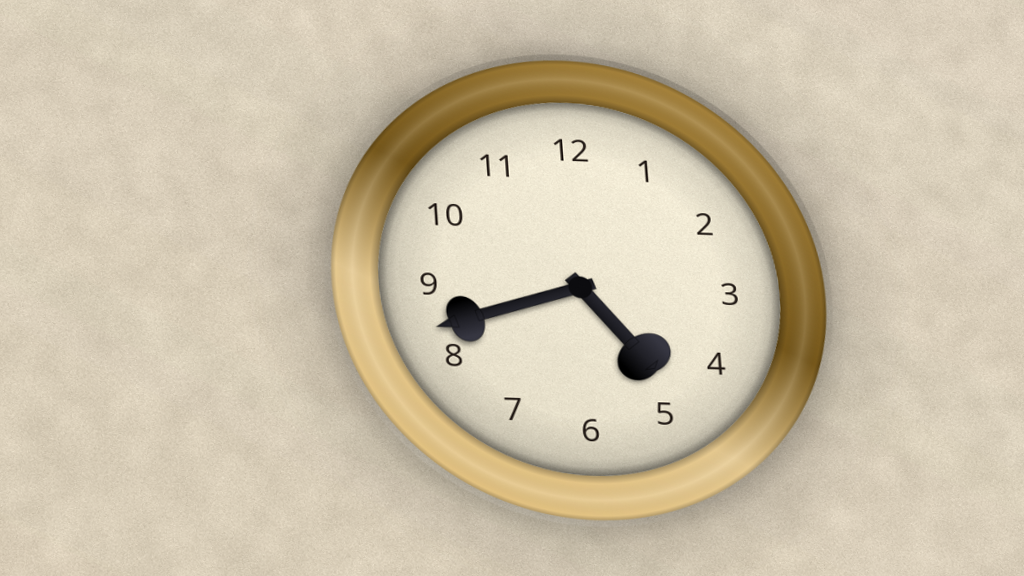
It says 4:42
